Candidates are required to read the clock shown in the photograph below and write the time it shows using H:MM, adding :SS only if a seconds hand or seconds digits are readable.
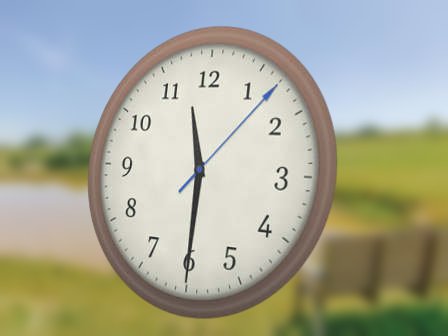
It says 11:30:07
